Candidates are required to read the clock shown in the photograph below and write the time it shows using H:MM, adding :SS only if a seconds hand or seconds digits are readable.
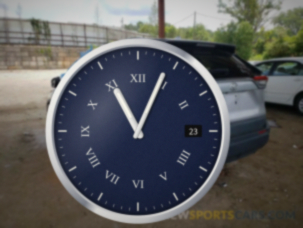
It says 11:04
